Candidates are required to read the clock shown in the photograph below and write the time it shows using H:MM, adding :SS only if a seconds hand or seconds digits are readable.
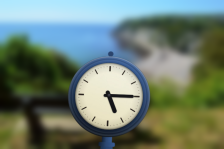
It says 5:15
